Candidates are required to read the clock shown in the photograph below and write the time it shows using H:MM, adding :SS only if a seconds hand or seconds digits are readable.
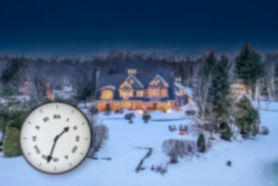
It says 1:33
